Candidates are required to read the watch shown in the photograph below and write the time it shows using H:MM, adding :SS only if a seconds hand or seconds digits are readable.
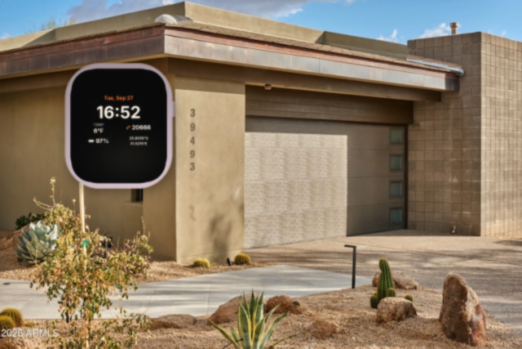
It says 16:52
